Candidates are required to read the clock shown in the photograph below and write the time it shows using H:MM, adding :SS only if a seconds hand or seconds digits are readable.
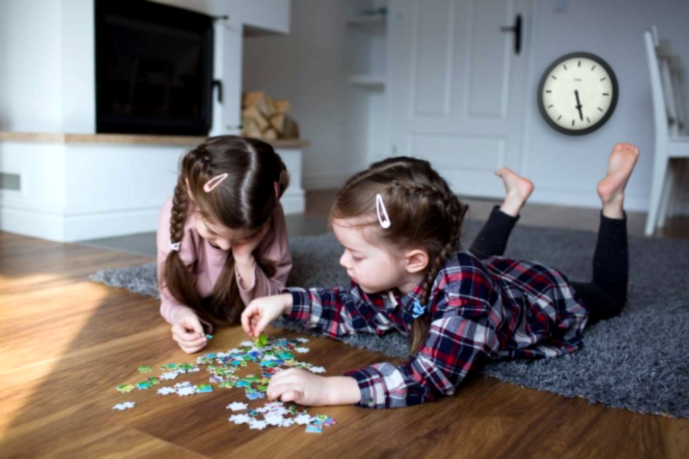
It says 5:27
